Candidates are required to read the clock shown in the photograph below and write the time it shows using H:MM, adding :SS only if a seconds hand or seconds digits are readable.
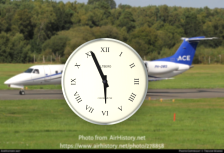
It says 5:56
